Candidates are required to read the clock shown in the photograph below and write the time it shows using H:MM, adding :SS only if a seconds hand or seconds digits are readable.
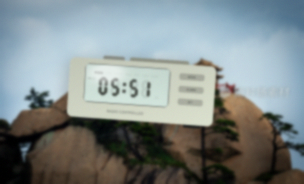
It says 5:51
